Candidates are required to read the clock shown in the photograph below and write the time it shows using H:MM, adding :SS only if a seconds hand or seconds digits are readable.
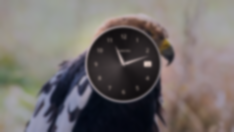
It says 11:12
